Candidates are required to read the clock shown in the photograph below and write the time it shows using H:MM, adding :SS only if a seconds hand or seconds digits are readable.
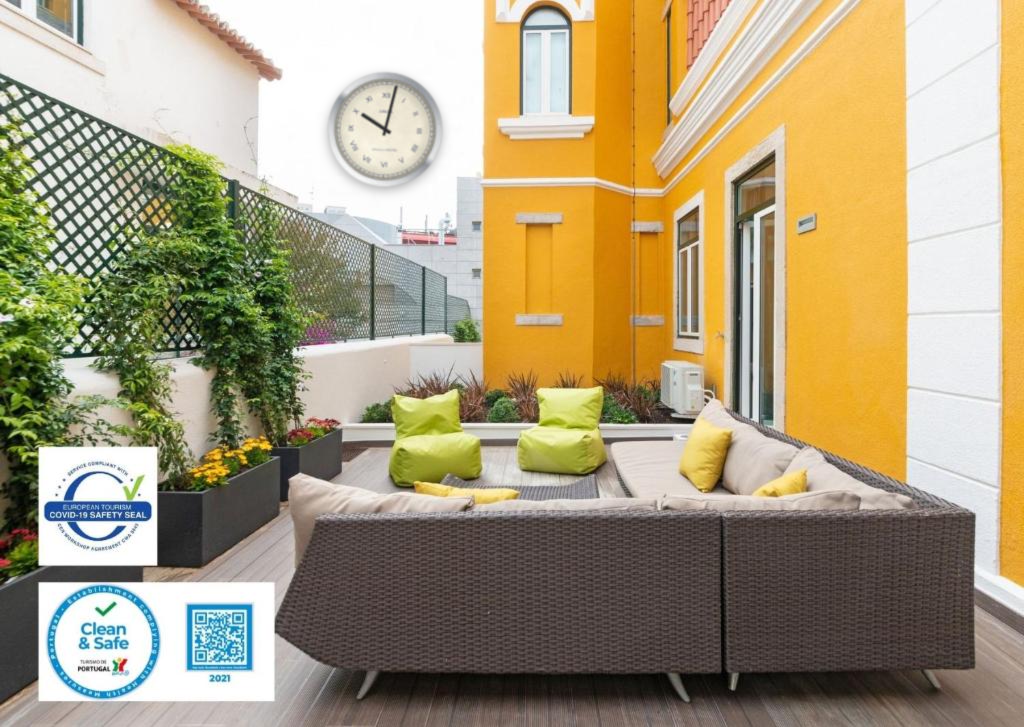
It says 10:02
